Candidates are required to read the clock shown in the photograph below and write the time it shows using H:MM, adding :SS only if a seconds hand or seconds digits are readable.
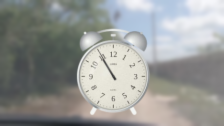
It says 10:55
